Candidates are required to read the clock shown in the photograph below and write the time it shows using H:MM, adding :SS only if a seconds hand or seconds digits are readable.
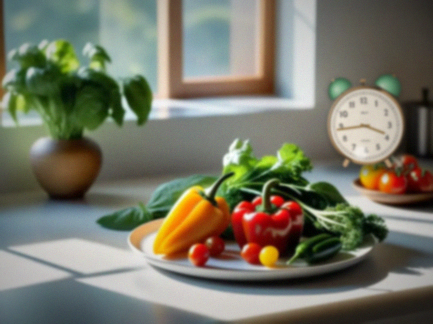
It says 3:44
